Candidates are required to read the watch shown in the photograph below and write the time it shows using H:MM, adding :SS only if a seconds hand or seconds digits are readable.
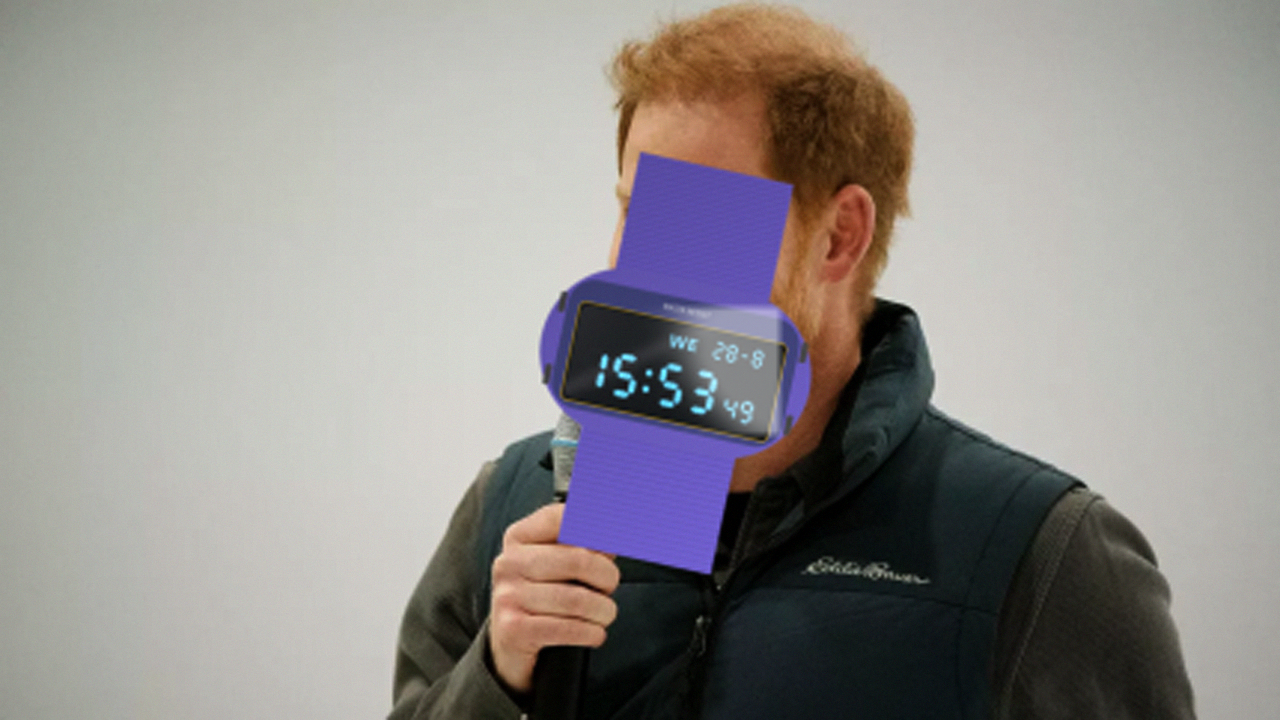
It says 15:53:49
